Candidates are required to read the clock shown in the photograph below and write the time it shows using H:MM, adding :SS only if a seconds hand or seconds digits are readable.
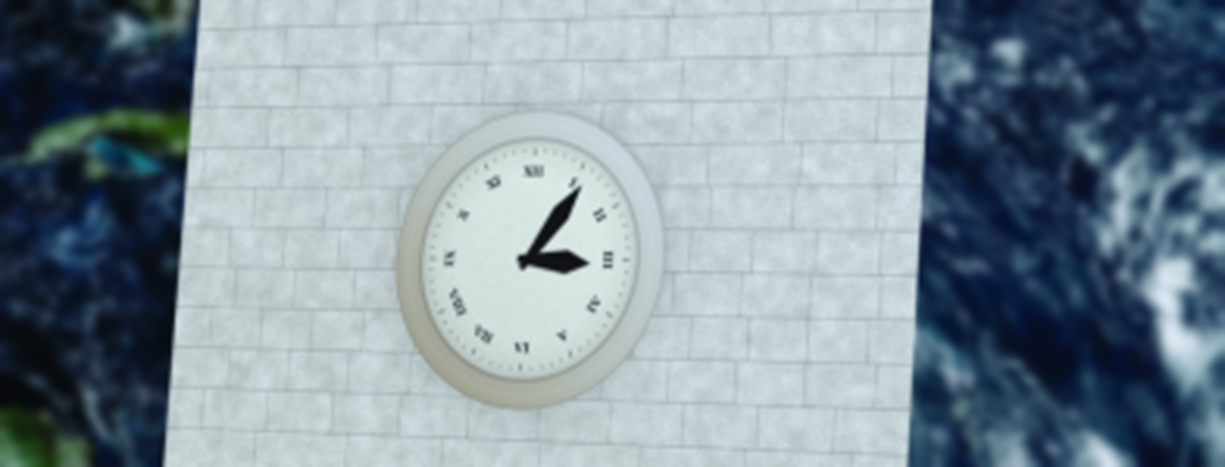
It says 3:06
